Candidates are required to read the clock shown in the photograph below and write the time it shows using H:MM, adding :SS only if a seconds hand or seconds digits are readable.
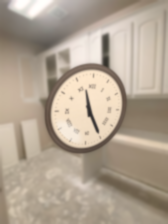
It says 11:25
